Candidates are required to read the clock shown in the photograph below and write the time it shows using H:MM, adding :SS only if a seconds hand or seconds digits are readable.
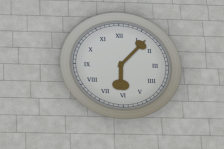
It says 6:07
